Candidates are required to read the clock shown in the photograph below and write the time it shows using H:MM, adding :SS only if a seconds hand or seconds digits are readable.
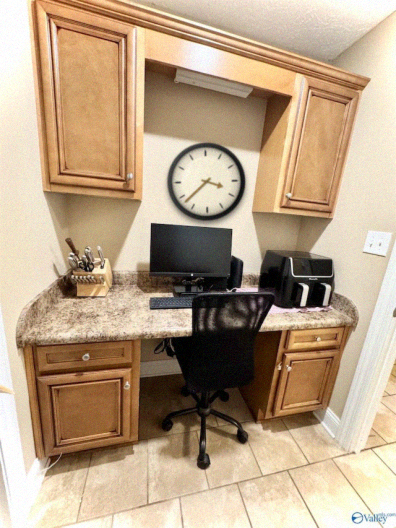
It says 3:38
